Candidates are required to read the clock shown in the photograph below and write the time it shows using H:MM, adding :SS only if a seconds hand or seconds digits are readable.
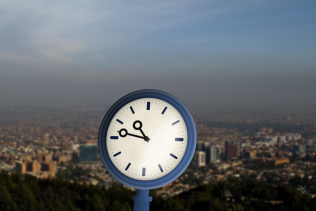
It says 10:47
